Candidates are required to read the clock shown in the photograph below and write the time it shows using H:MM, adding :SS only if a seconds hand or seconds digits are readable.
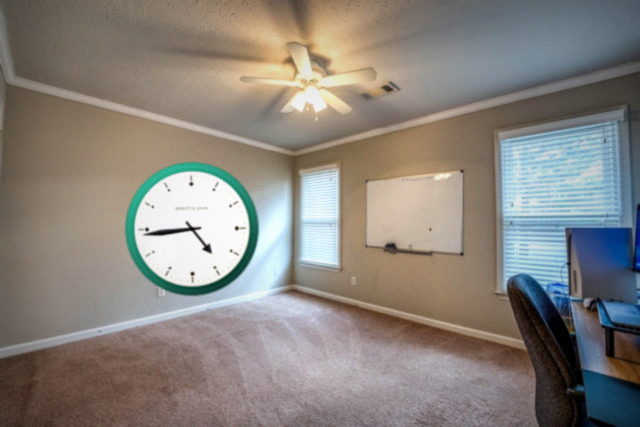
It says 4:44
